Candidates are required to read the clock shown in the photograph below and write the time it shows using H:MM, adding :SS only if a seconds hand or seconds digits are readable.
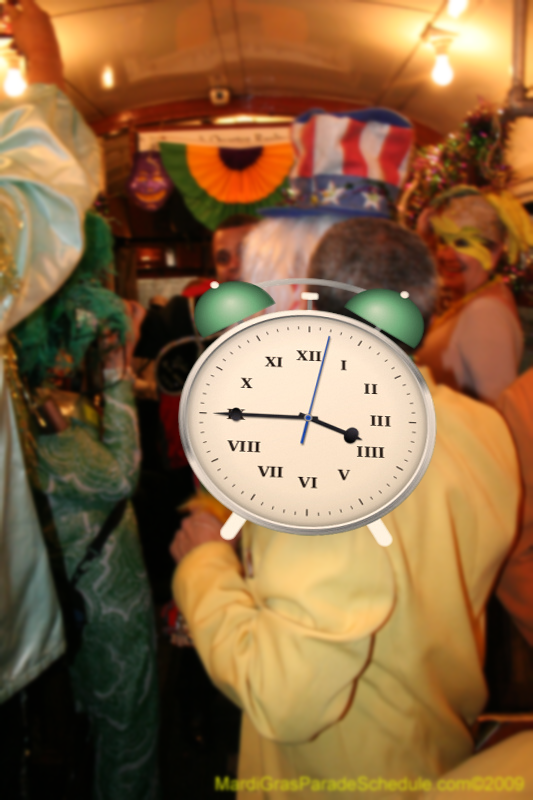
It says 3:45:02
